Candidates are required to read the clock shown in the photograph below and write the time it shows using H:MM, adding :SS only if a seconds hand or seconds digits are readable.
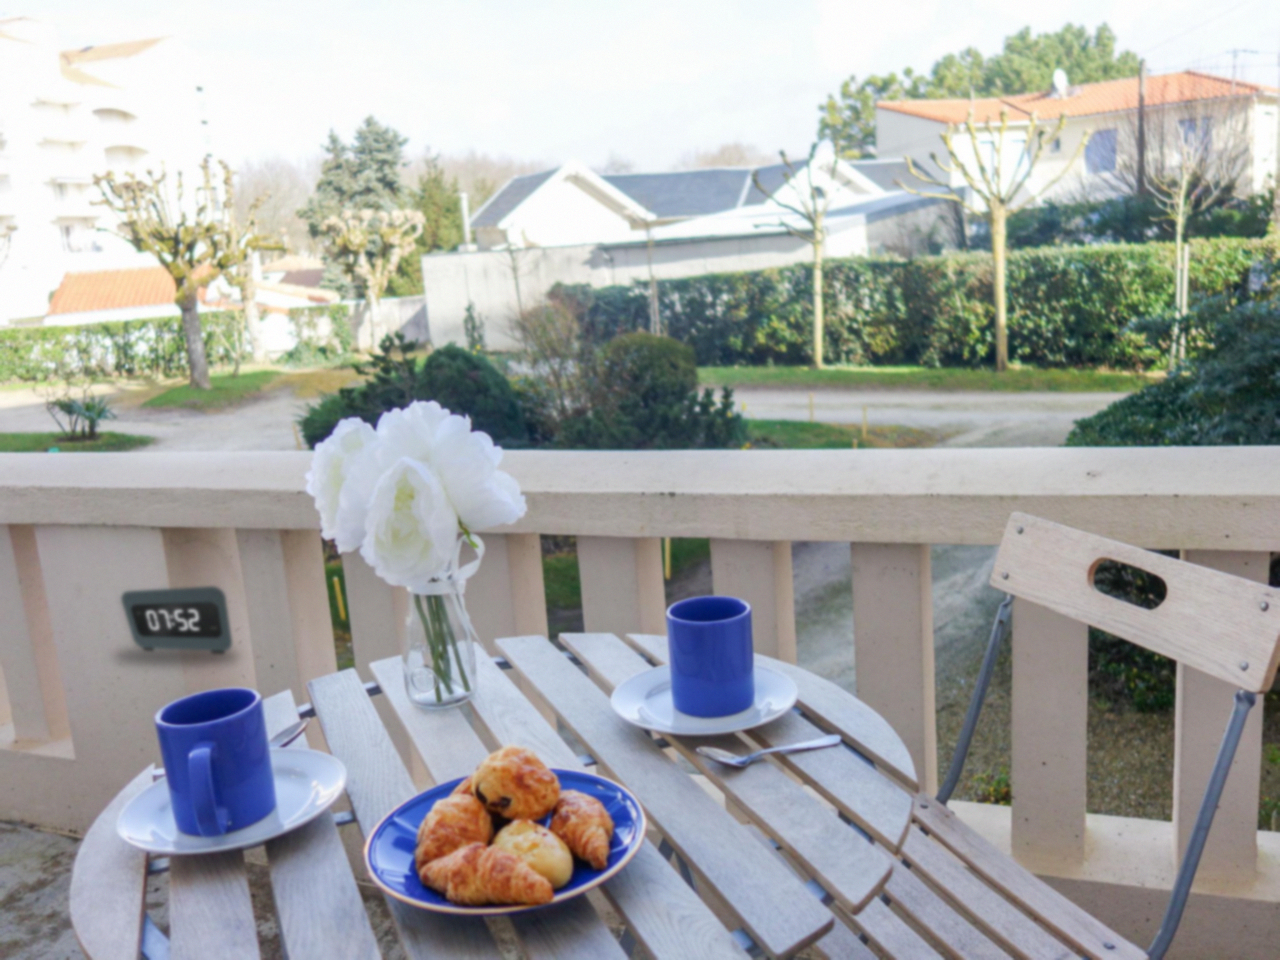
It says 7:52
